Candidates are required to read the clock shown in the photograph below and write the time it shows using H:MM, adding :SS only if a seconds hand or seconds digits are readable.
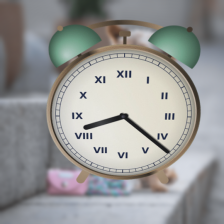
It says 8:22
